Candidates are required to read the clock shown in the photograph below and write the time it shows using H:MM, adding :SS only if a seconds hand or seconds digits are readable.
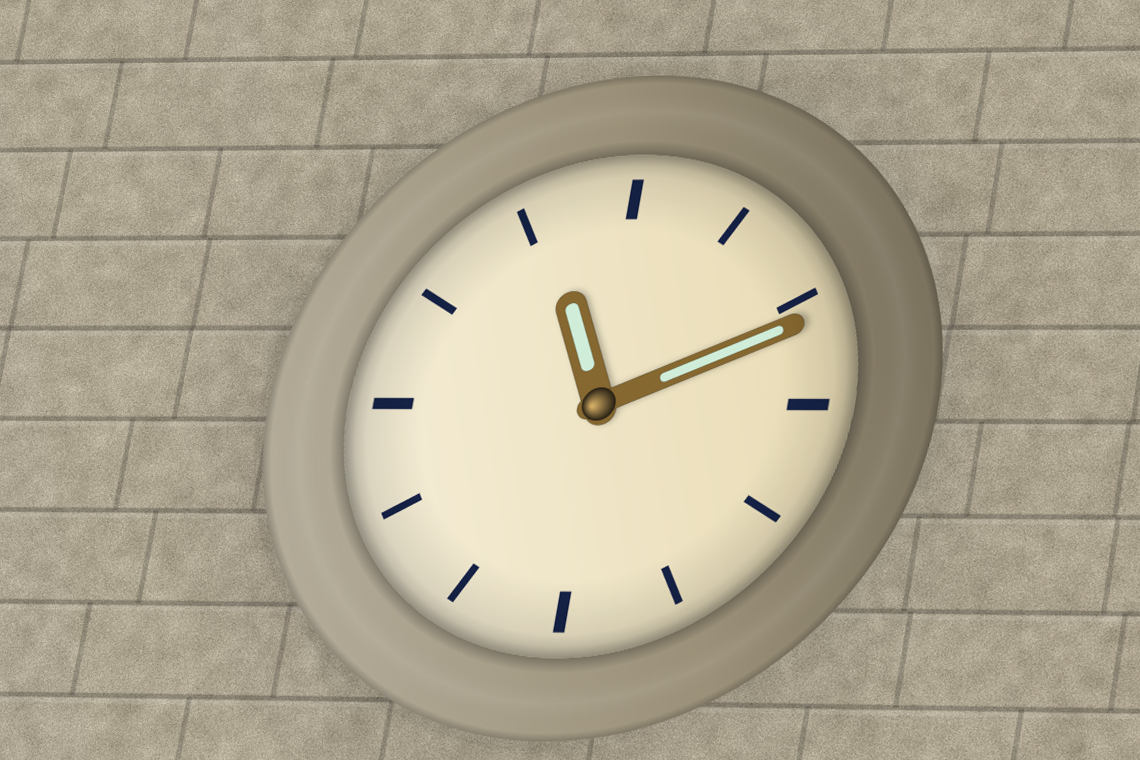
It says 11:11
